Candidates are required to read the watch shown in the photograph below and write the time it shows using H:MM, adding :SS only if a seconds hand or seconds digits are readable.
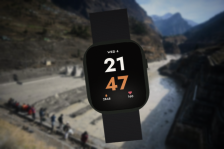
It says 21:47
